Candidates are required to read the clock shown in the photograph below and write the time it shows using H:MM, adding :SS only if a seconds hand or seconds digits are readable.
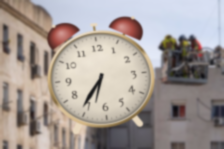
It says 6:36
